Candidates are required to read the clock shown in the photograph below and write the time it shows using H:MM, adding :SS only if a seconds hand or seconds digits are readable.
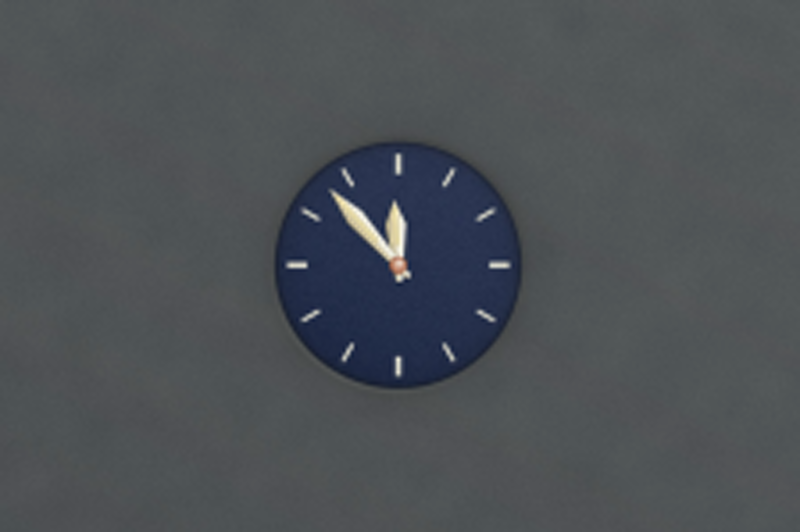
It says 11:53
